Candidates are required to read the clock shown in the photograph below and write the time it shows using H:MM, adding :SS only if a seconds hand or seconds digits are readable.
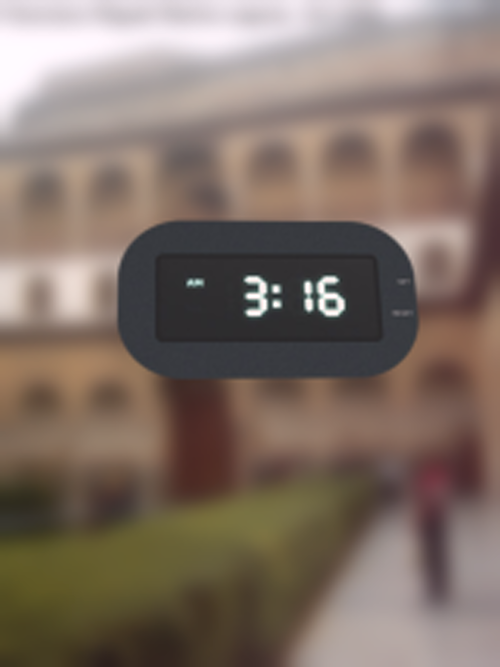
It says 3:16
